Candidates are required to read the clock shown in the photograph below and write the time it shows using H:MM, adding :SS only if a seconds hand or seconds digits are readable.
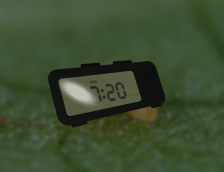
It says 7:20
